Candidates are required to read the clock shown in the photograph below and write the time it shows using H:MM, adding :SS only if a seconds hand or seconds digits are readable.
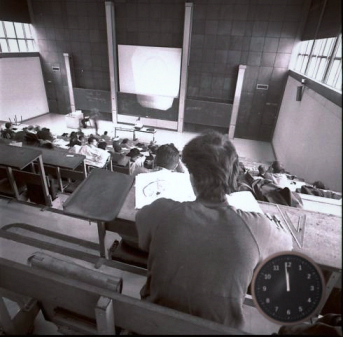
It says 11:59
